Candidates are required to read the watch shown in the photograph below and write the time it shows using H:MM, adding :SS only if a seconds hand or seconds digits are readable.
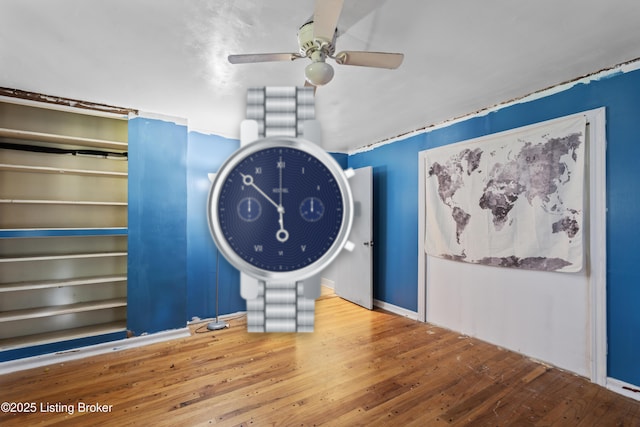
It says 5:52
